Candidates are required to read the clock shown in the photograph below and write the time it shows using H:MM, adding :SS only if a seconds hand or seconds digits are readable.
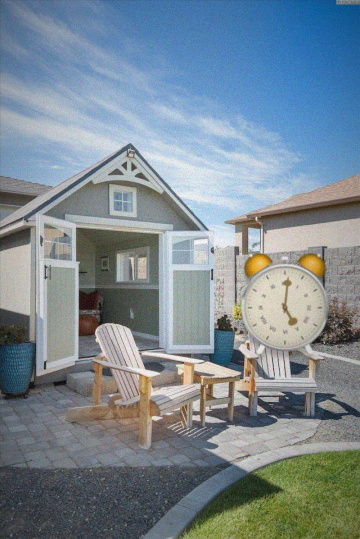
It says 5:01
